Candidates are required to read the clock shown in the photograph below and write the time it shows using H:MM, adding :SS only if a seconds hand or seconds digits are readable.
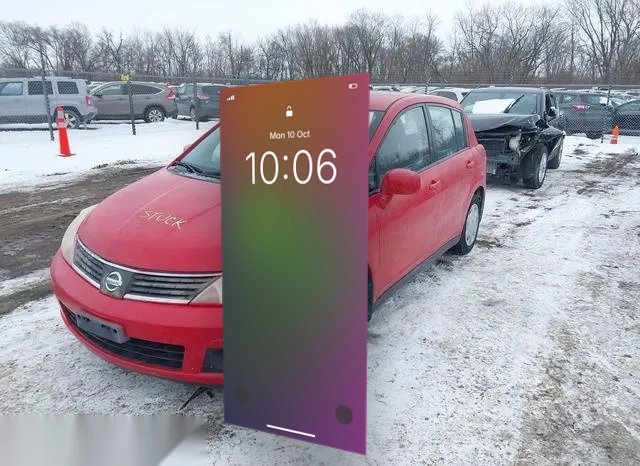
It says 10:06
